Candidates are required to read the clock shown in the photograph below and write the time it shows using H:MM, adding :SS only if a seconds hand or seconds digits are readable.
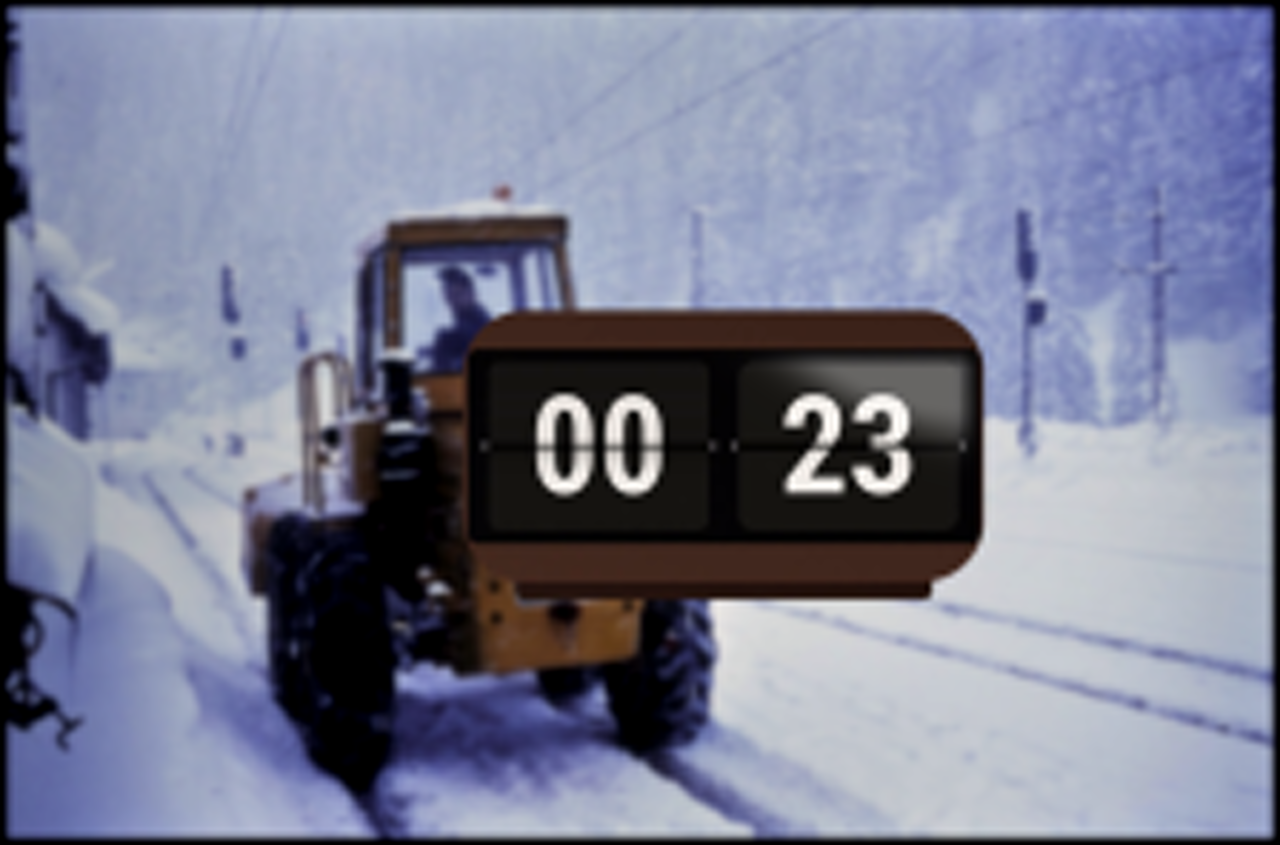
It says 0:23
